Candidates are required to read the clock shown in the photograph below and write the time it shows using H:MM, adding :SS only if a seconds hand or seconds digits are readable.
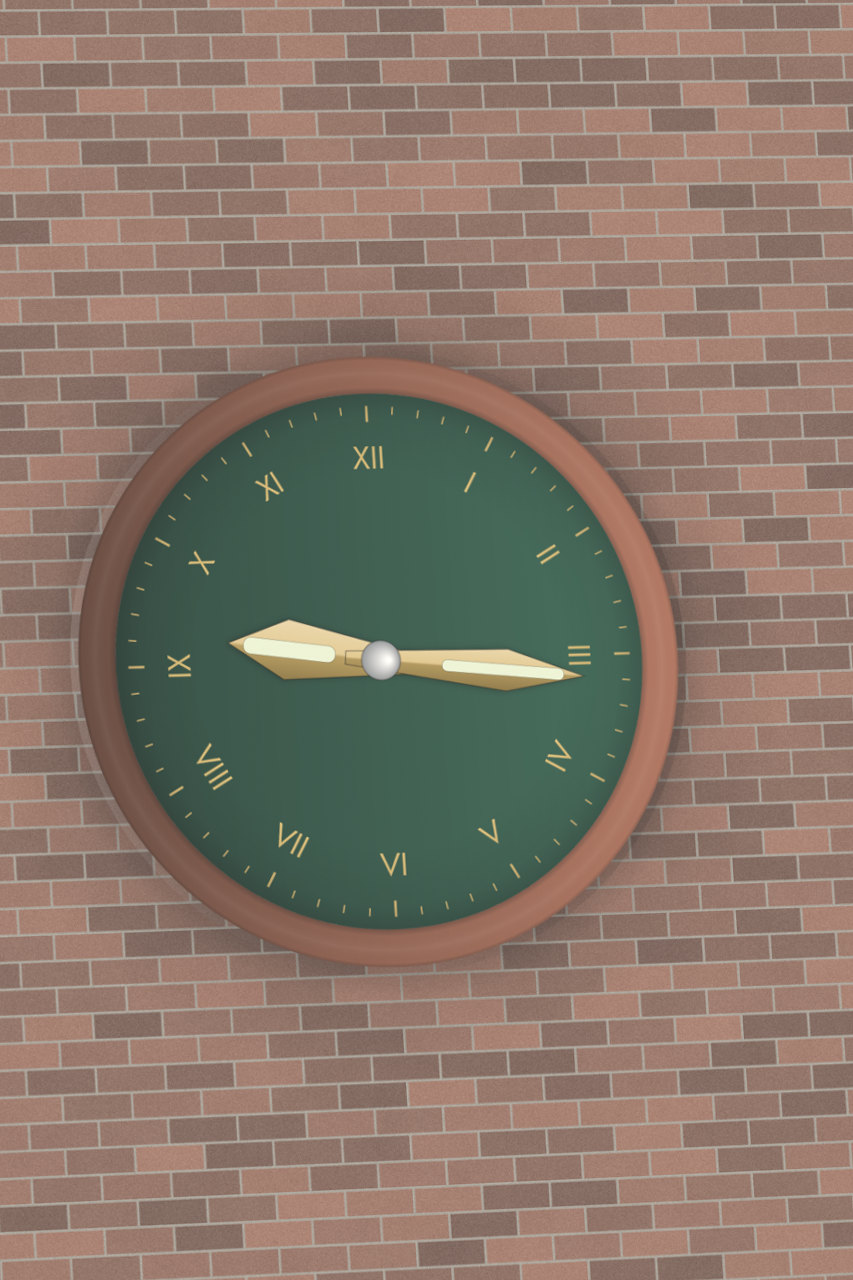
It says 9:16
